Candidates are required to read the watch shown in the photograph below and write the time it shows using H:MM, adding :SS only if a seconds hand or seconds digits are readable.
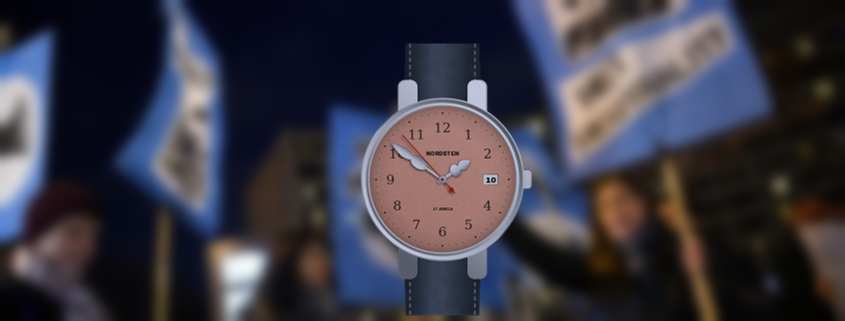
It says 1:50:53
